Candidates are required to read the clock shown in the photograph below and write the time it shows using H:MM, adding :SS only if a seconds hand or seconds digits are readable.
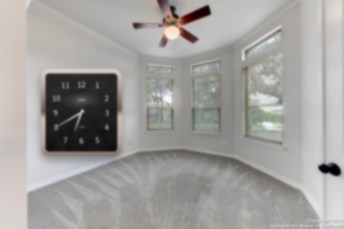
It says 6:40
